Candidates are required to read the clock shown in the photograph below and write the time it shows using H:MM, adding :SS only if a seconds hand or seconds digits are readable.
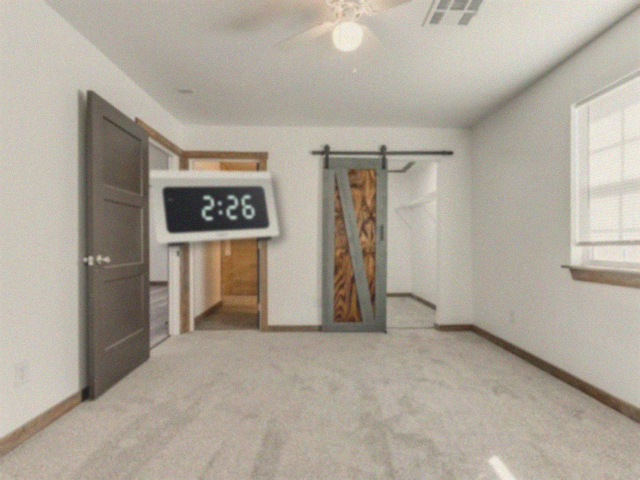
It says 2:26
